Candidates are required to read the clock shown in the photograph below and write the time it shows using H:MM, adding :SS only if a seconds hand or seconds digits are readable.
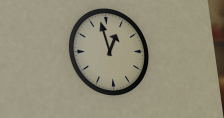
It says 12:58
